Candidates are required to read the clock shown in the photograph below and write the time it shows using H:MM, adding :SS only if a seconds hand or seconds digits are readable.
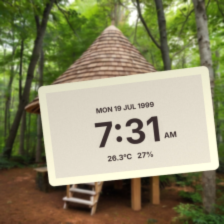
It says 7:31
